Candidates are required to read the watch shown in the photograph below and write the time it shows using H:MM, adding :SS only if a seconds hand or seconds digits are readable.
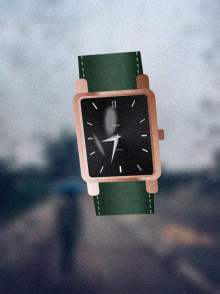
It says 8:33
